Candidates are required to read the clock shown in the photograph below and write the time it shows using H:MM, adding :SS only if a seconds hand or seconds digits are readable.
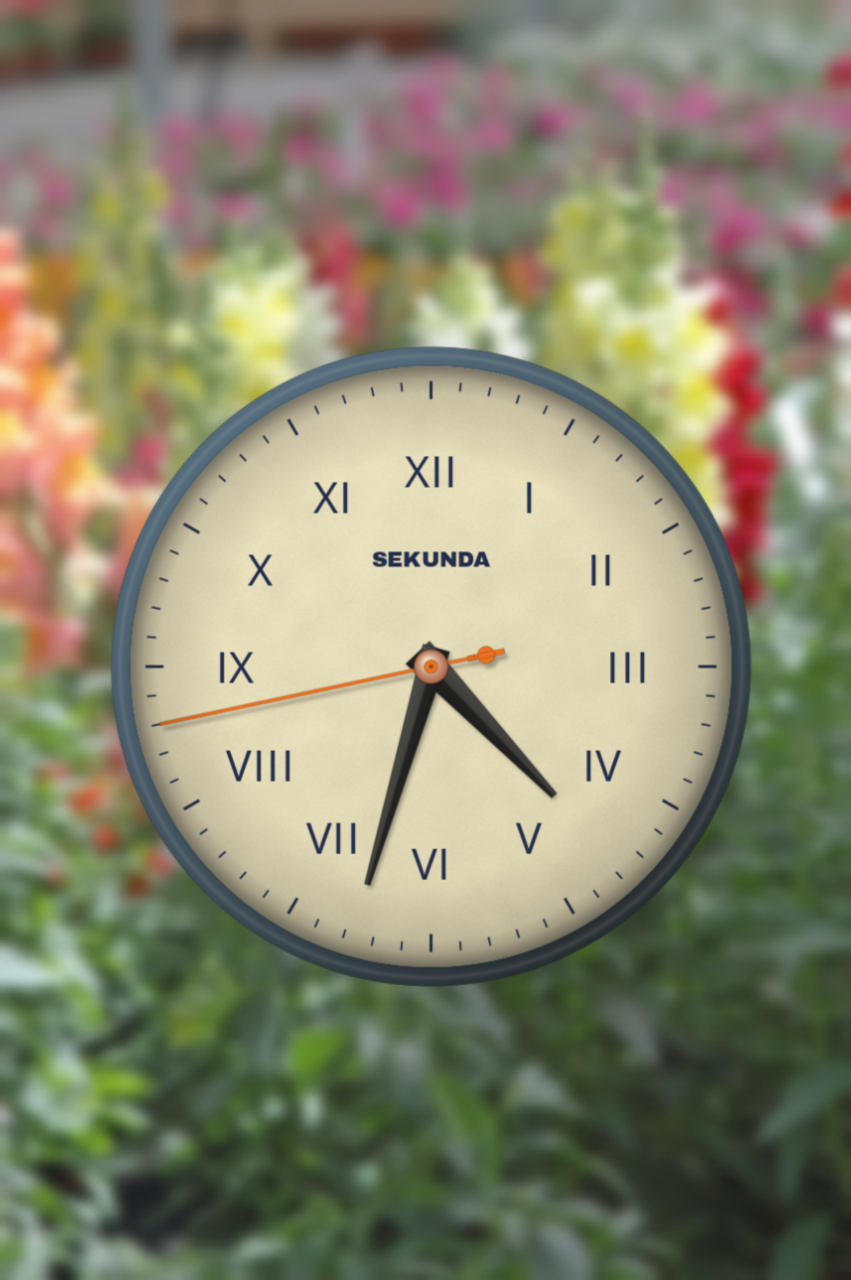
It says 4:32:43
